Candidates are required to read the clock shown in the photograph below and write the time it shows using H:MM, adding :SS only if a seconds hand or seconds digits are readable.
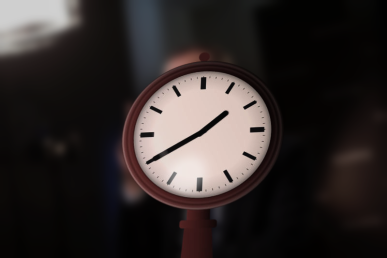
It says 1:40
